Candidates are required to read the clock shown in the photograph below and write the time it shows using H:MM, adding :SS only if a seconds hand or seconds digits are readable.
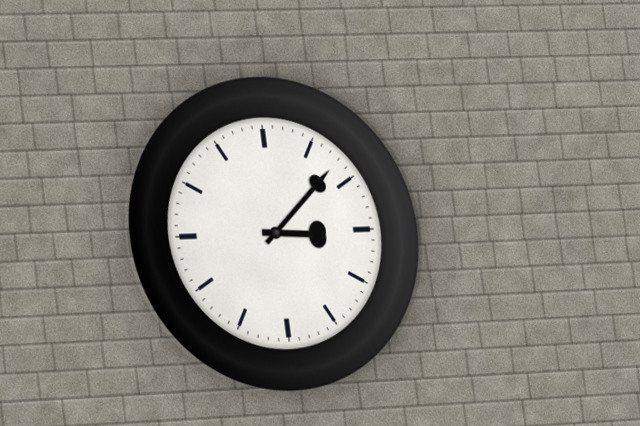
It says 3:08
